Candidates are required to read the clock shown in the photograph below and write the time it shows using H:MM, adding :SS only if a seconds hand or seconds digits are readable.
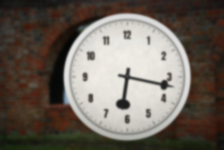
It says 6:17
